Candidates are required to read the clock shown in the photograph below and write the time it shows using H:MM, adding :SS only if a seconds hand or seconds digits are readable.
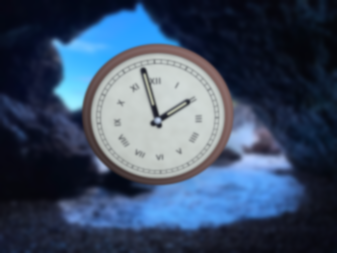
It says 1:58
